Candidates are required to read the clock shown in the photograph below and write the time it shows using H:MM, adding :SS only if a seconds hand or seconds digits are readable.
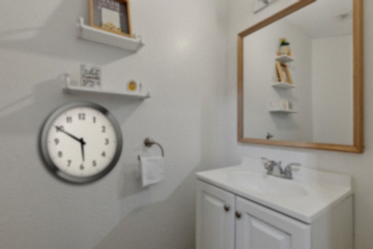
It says 5:50
